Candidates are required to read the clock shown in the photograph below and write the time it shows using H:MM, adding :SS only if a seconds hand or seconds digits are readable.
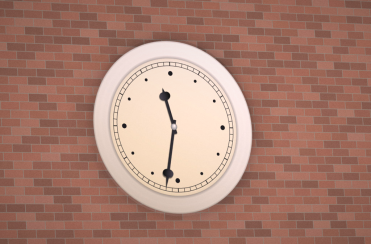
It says 11:32
